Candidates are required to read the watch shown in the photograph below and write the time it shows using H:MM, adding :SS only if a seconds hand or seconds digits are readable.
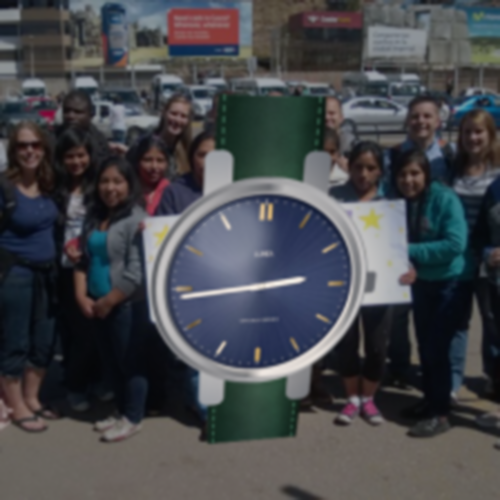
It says 2:44
